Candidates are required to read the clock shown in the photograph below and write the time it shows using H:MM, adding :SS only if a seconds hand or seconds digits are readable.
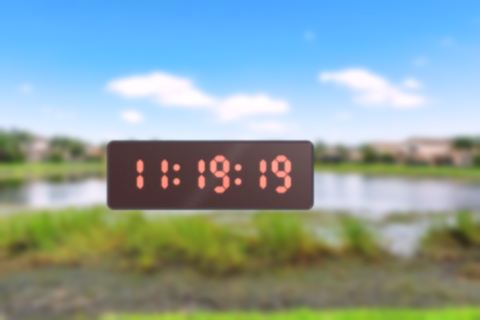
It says 11:19:19
